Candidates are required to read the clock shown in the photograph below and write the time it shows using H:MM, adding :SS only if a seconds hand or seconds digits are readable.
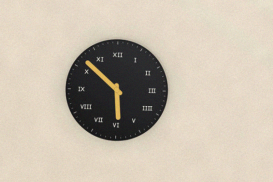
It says 5:52
